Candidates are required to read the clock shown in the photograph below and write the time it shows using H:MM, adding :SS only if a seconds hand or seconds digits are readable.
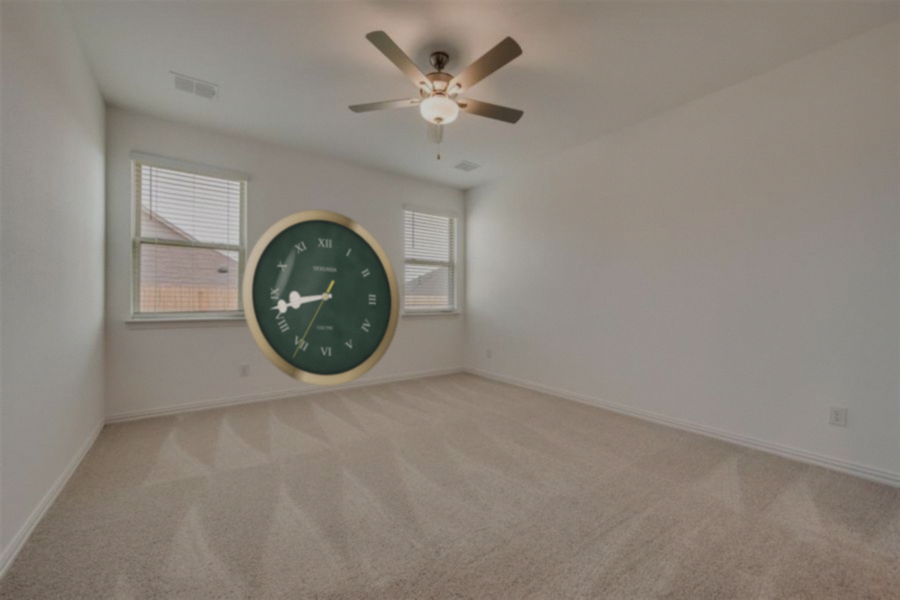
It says 8:42:35
